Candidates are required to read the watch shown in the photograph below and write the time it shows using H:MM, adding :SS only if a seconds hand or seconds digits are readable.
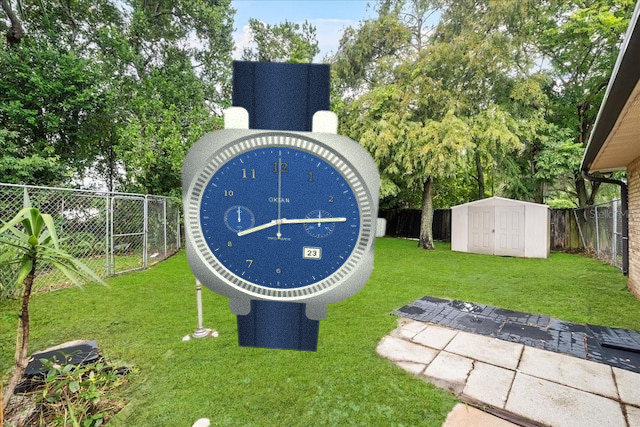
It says 8:14
